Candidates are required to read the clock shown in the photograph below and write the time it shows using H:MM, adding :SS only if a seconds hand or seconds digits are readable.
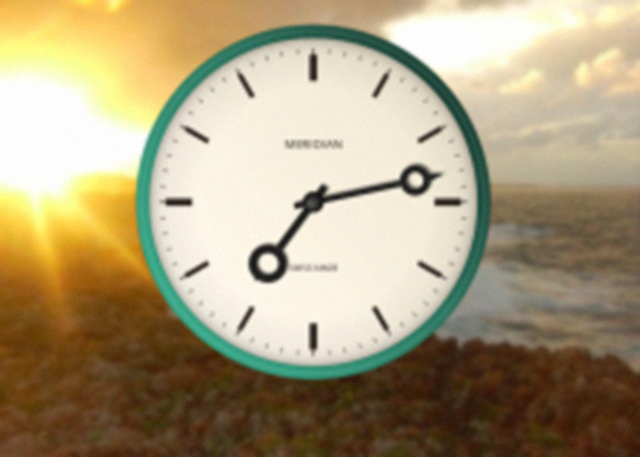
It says 7:13
